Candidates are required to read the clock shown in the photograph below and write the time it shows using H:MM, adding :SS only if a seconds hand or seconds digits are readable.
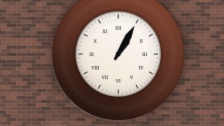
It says 1:05
